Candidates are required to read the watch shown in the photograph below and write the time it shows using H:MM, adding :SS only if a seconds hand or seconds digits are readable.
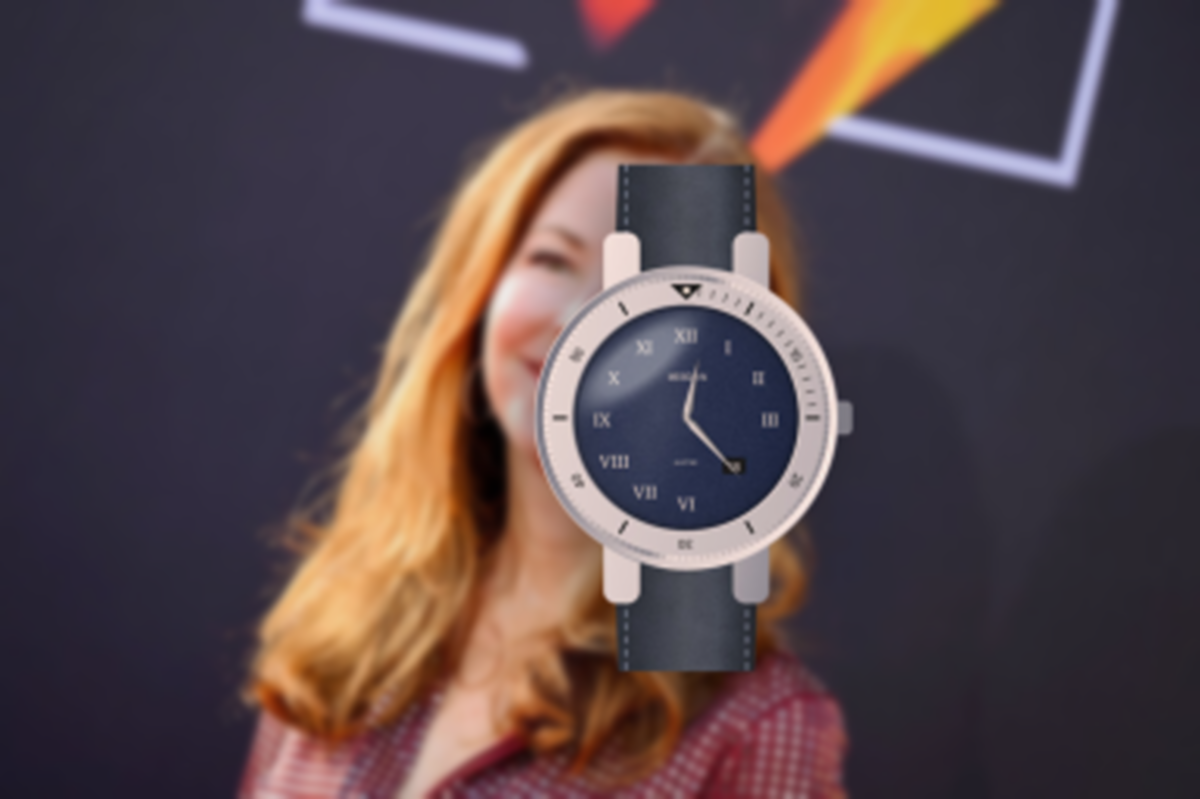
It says 12:23
